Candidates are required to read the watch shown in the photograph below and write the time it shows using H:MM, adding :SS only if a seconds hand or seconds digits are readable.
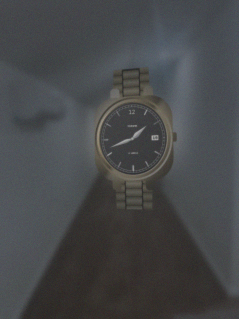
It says 1:42
